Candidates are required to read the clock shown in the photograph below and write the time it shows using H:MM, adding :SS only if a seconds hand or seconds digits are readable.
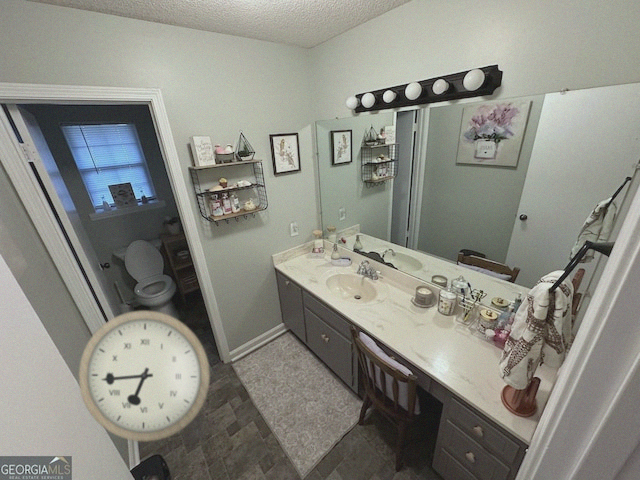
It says 6:44
